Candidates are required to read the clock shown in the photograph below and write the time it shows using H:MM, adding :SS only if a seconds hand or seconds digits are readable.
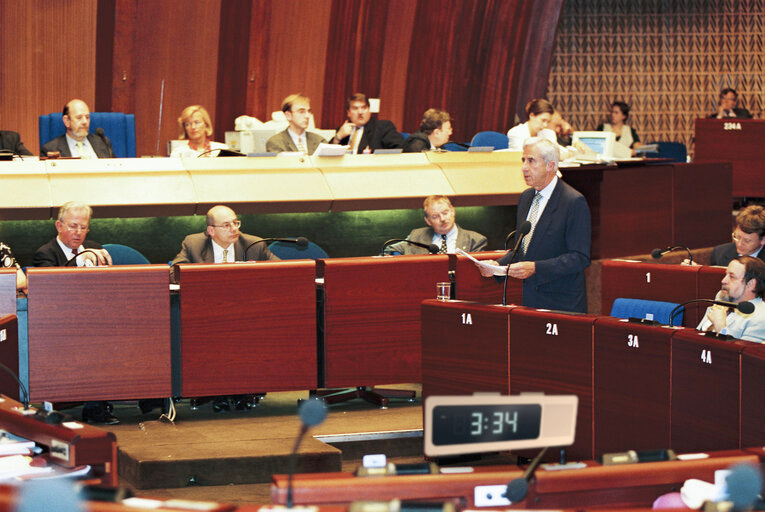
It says 3:34
